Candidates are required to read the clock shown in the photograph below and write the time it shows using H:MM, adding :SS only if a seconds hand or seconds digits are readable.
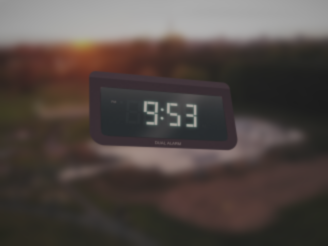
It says 9:53
